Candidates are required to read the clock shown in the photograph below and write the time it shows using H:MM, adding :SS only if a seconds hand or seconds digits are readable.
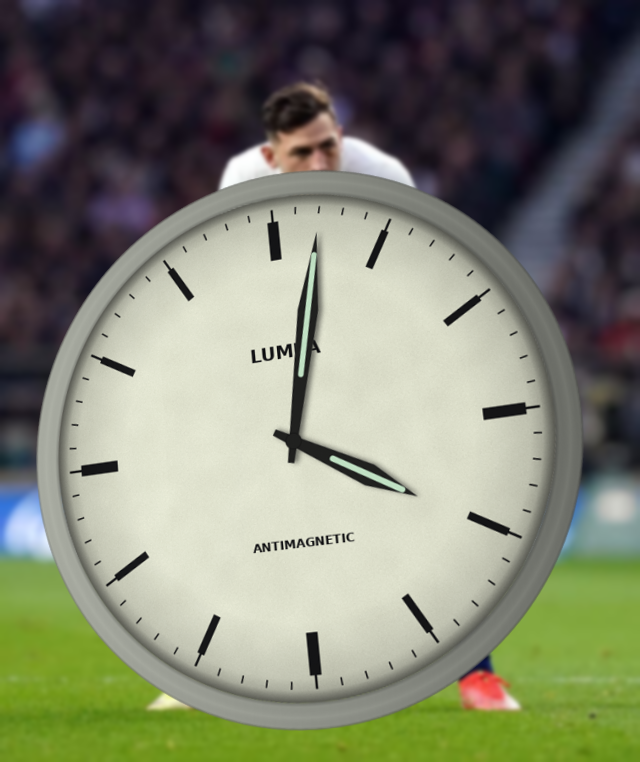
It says 4:02
